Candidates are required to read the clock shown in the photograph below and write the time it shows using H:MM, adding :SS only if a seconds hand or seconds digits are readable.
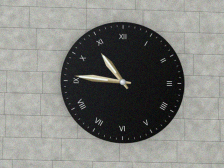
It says 10:46
